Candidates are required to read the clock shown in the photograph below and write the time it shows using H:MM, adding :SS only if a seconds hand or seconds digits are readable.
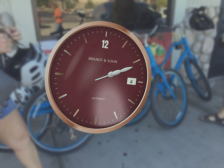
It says 2:11
